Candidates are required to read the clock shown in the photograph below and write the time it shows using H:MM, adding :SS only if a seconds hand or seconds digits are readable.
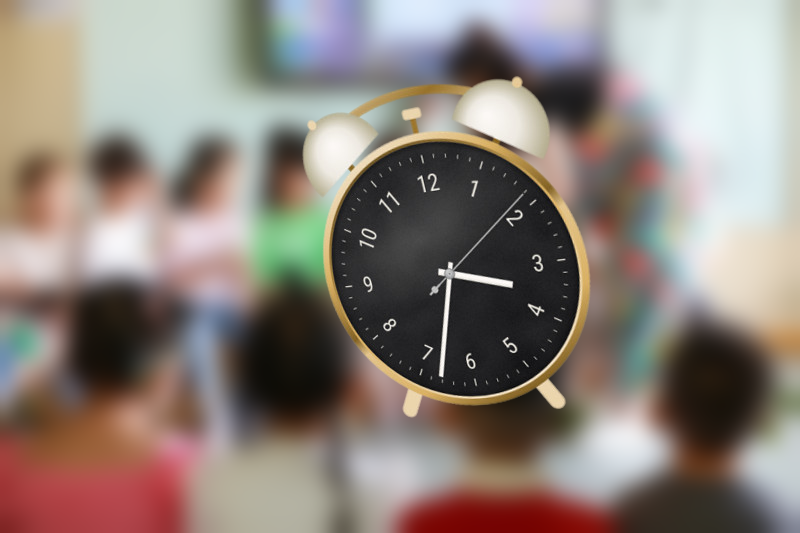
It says 3:33:09
